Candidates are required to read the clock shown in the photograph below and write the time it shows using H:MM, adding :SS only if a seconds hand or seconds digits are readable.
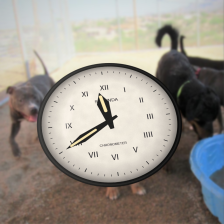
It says 11:40
